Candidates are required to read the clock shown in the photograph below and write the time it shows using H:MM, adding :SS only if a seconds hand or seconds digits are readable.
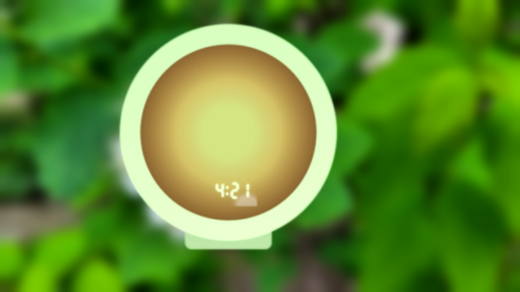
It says 4:21
